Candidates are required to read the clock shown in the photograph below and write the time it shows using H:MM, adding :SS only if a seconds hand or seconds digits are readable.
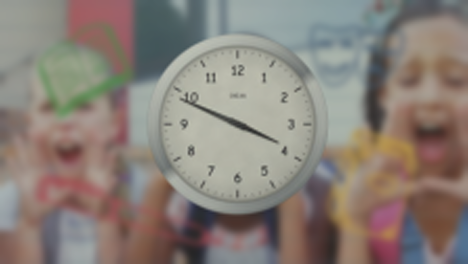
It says 3:49
